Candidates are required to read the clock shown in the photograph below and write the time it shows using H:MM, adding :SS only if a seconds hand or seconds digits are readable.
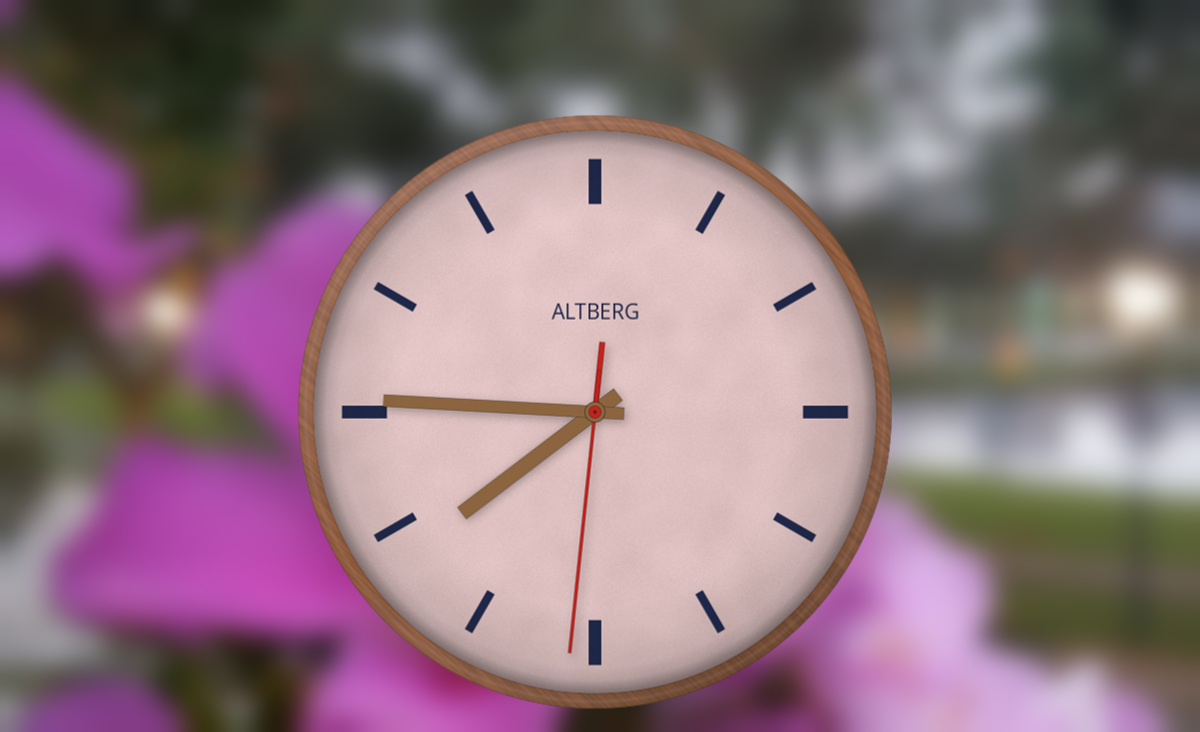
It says 7:45:31
